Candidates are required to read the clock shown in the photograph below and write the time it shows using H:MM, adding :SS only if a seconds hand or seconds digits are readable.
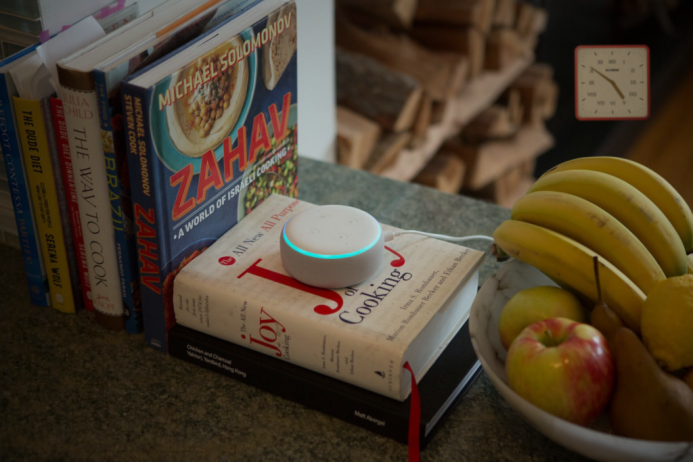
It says 4:51
